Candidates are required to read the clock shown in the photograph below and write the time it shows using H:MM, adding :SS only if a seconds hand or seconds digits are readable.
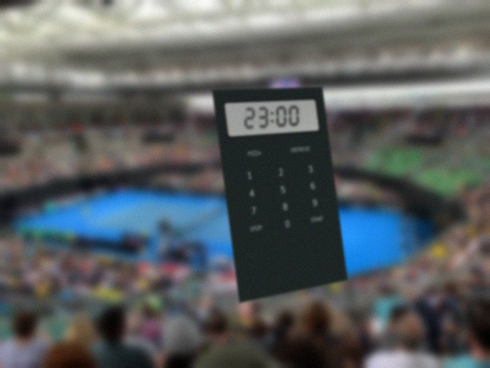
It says 23:00
